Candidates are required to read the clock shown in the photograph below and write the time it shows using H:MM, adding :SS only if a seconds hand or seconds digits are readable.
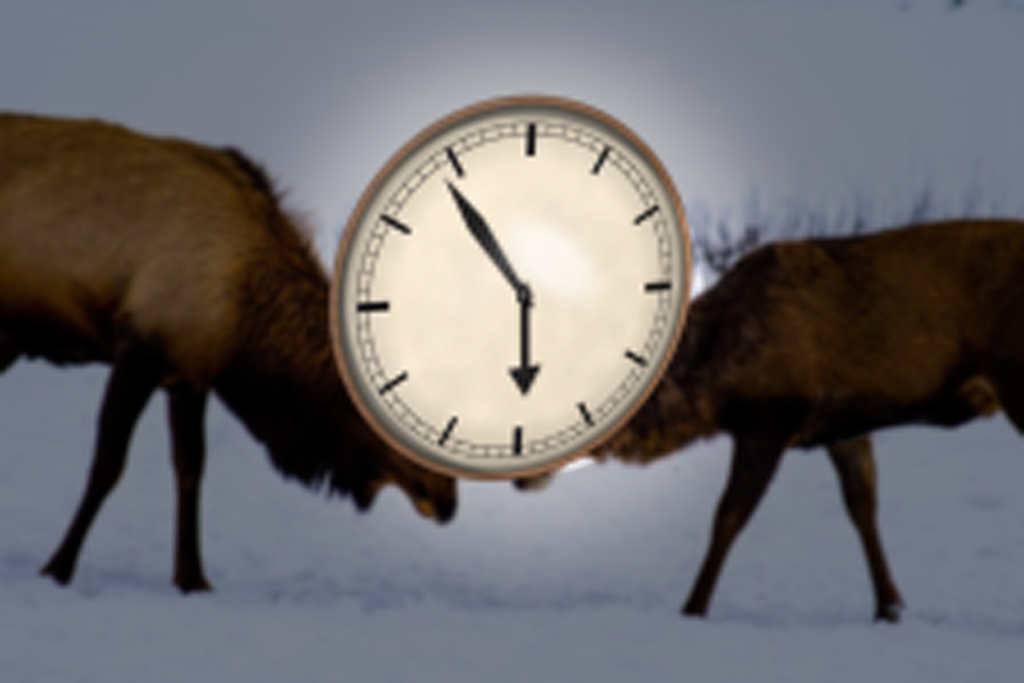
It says 5:54
